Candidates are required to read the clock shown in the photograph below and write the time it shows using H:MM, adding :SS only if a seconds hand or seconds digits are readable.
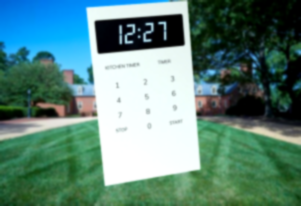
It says 12:27
